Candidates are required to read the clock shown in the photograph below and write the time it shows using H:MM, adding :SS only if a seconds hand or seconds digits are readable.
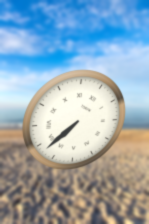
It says 6:33
